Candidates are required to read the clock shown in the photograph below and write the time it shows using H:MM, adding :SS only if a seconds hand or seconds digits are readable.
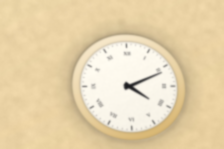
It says 4:11
